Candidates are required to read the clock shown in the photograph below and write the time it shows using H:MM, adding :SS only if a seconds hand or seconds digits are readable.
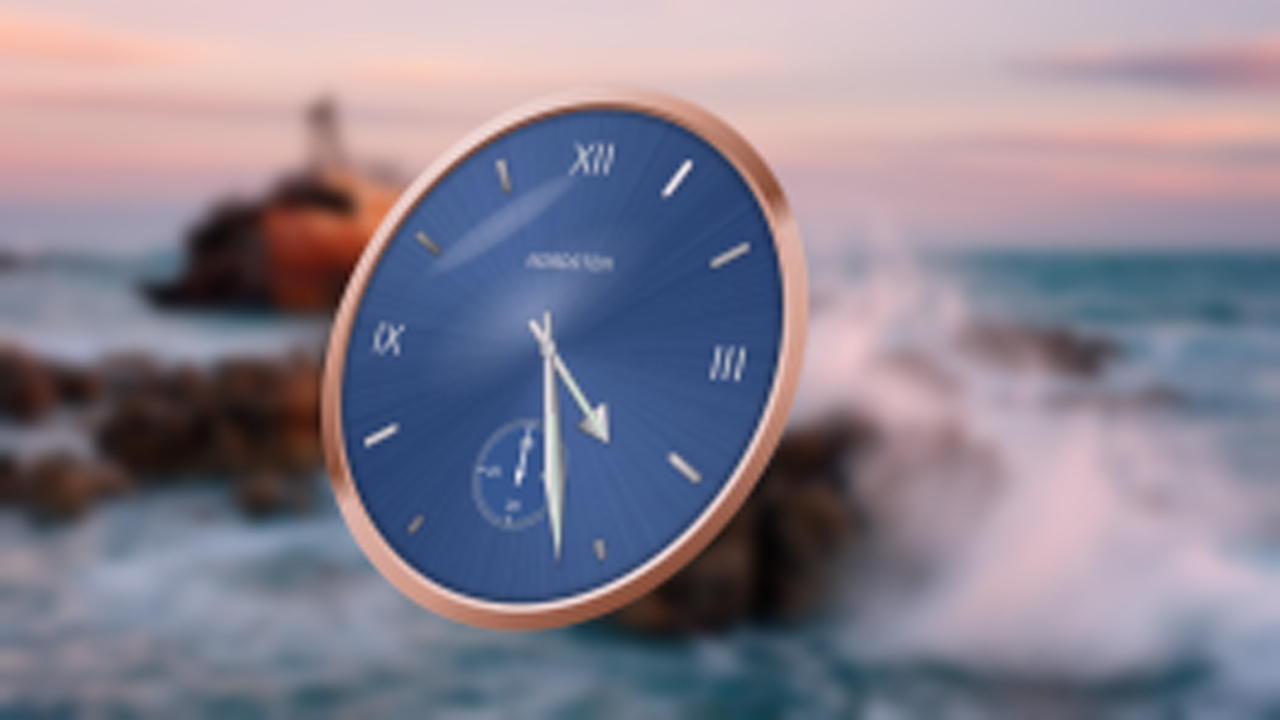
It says 4:27
